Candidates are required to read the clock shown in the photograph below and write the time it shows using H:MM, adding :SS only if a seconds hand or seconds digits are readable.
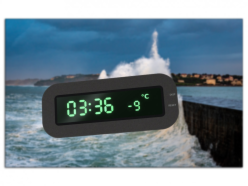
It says 3:36
